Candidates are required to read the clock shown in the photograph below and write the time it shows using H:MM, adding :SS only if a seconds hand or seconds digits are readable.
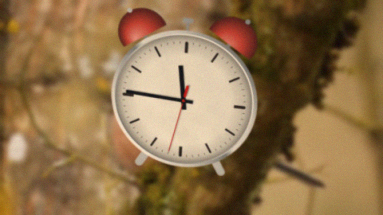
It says 11:45:32
